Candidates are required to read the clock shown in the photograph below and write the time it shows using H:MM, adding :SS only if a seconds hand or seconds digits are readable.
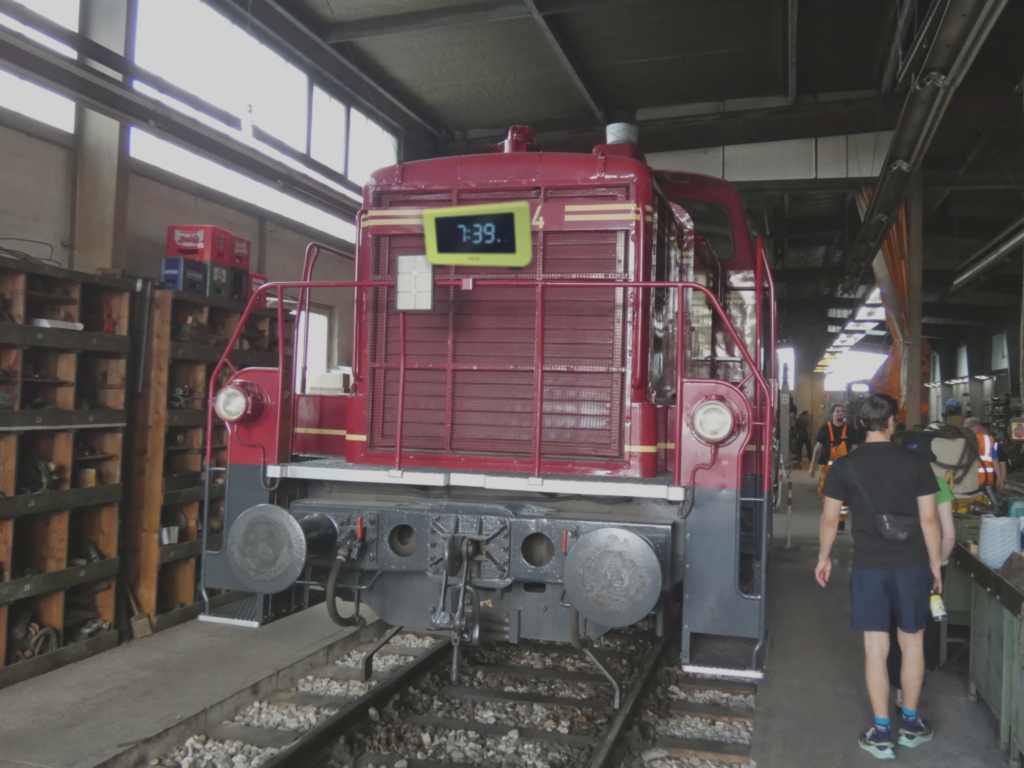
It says 7:39
